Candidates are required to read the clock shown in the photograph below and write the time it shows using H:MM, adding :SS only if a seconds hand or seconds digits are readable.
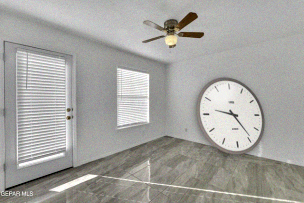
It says 9:24
